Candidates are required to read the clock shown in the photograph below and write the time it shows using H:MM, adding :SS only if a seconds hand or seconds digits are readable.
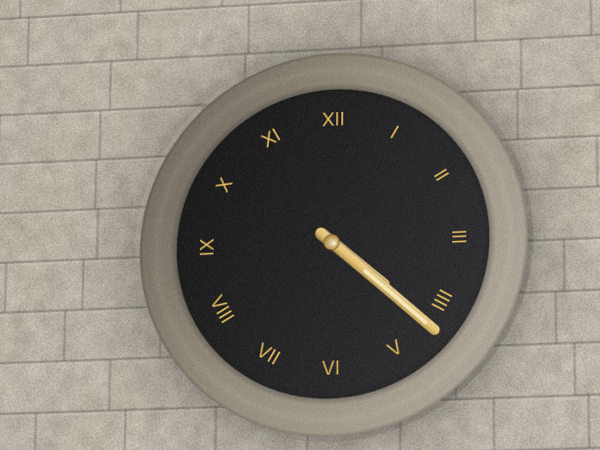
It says 4:22
